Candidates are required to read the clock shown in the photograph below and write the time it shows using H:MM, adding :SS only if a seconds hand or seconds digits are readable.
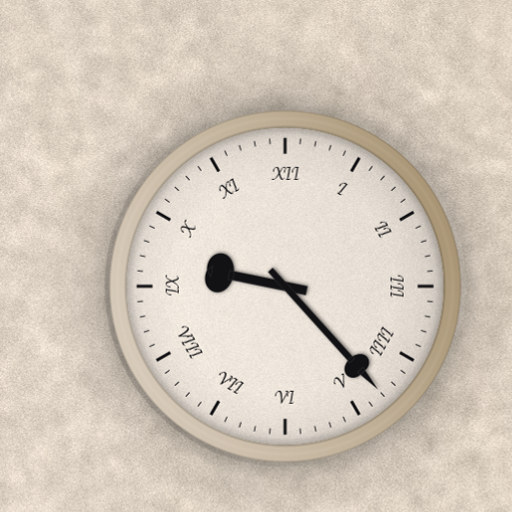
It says 9:23
